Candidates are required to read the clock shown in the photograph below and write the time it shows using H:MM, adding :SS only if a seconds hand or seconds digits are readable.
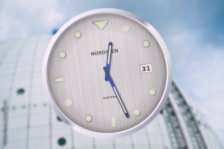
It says 12:27
